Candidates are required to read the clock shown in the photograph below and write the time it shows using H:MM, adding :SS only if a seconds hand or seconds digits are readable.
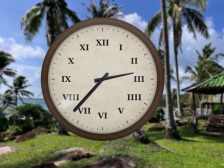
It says 2:37
